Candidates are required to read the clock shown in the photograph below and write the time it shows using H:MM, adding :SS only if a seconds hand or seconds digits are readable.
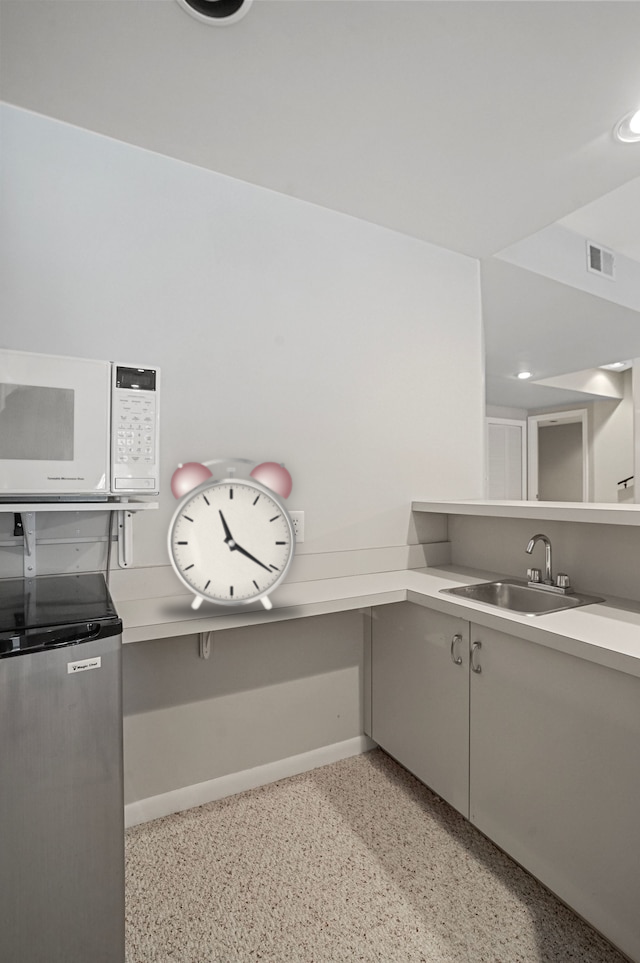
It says 11:21
